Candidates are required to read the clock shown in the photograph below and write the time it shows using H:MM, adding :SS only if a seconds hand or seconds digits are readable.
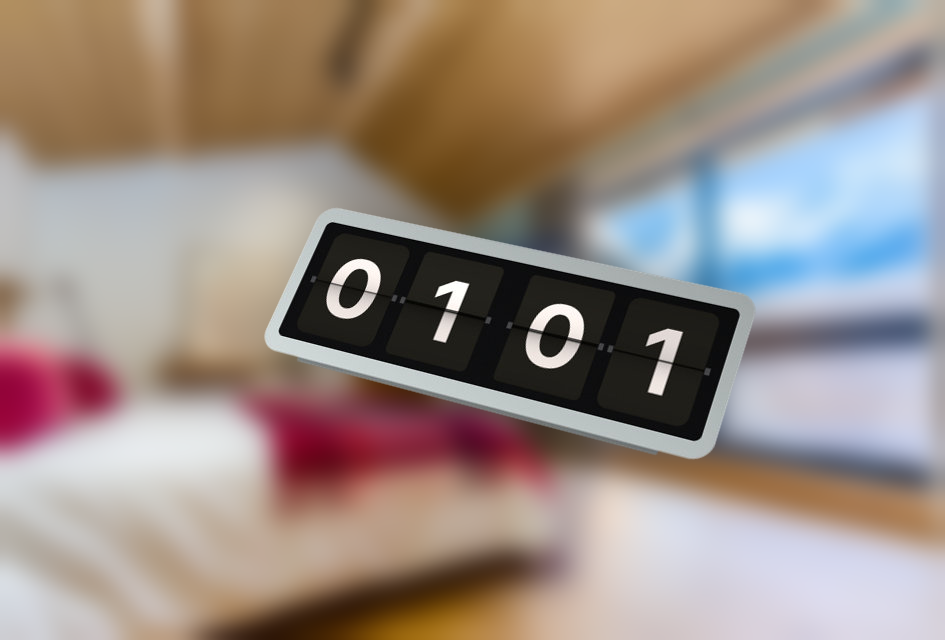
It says 1:01
